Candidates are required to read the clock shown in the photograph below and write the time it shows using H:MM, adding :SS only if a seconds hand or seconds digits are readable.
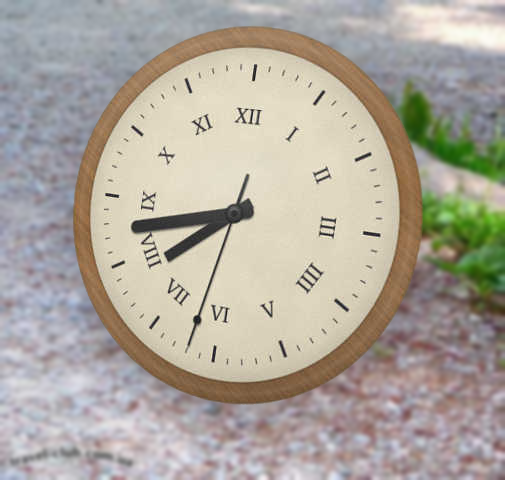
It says 7:42:32
